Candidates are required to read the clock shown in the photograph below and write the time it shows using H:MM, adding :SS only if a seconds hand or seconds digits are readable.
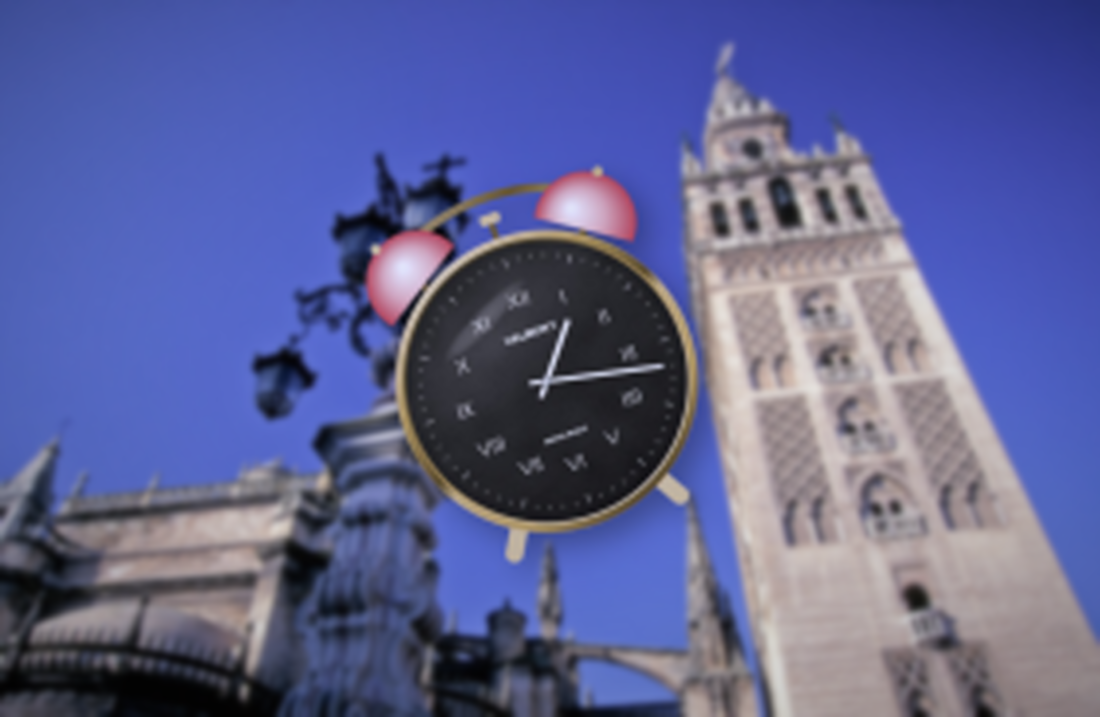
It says 1:17
